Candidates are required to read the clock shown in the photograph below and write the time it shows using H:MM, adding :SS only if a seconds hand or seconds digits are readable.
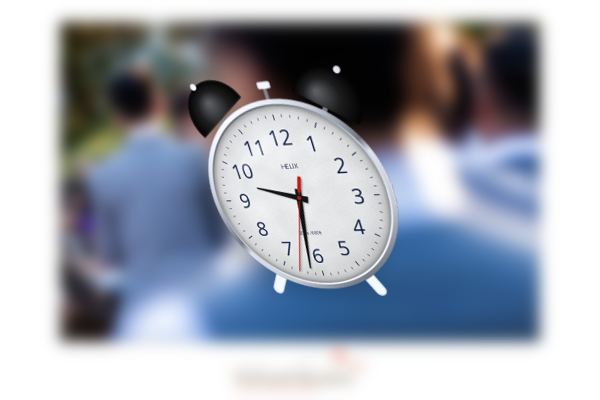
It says 9:31:33
